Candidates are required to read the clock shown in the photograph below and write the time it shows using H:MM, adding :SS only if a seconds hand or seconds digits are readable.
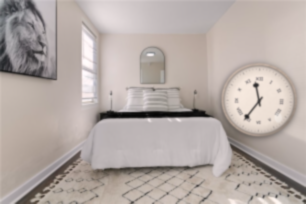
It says 11:36
